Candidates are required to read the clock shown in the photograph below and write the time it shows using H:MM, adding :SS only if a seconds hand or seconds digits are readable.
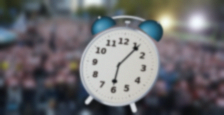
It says 6:06
